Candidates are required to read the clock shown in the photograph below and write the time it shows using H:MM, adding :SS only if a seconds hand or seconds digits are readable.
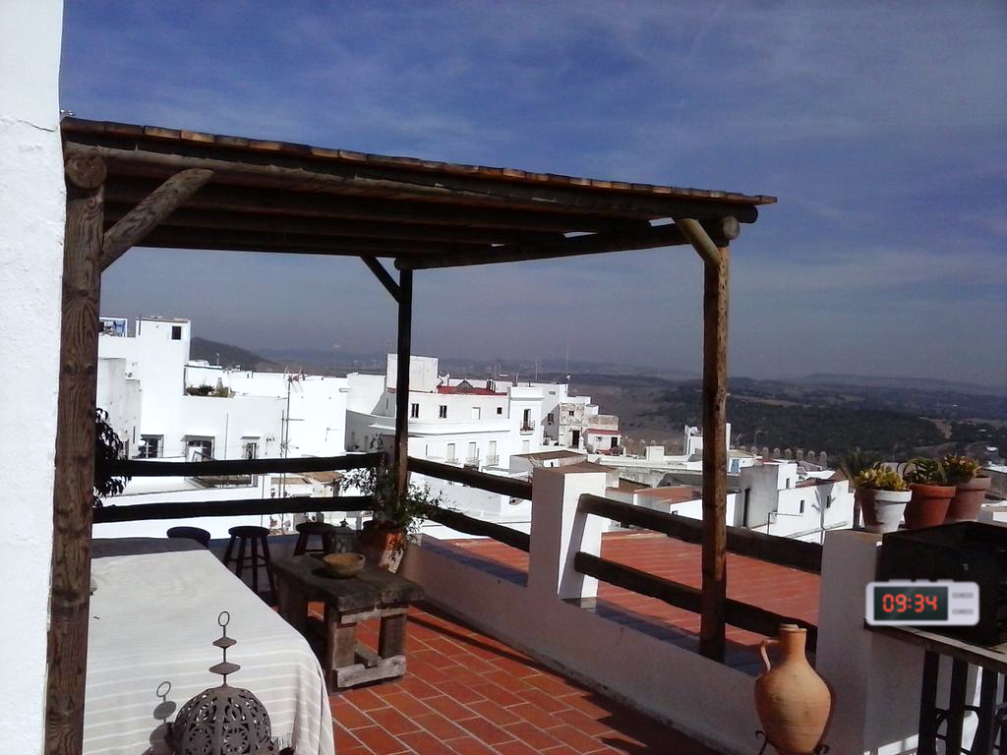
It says 9:34
